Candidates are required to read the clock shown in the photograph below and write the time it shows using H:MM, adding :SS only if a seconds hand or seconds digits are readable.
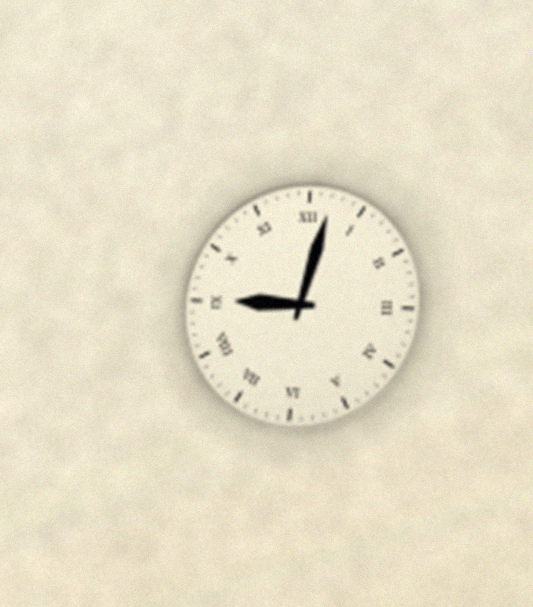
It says 9:02
